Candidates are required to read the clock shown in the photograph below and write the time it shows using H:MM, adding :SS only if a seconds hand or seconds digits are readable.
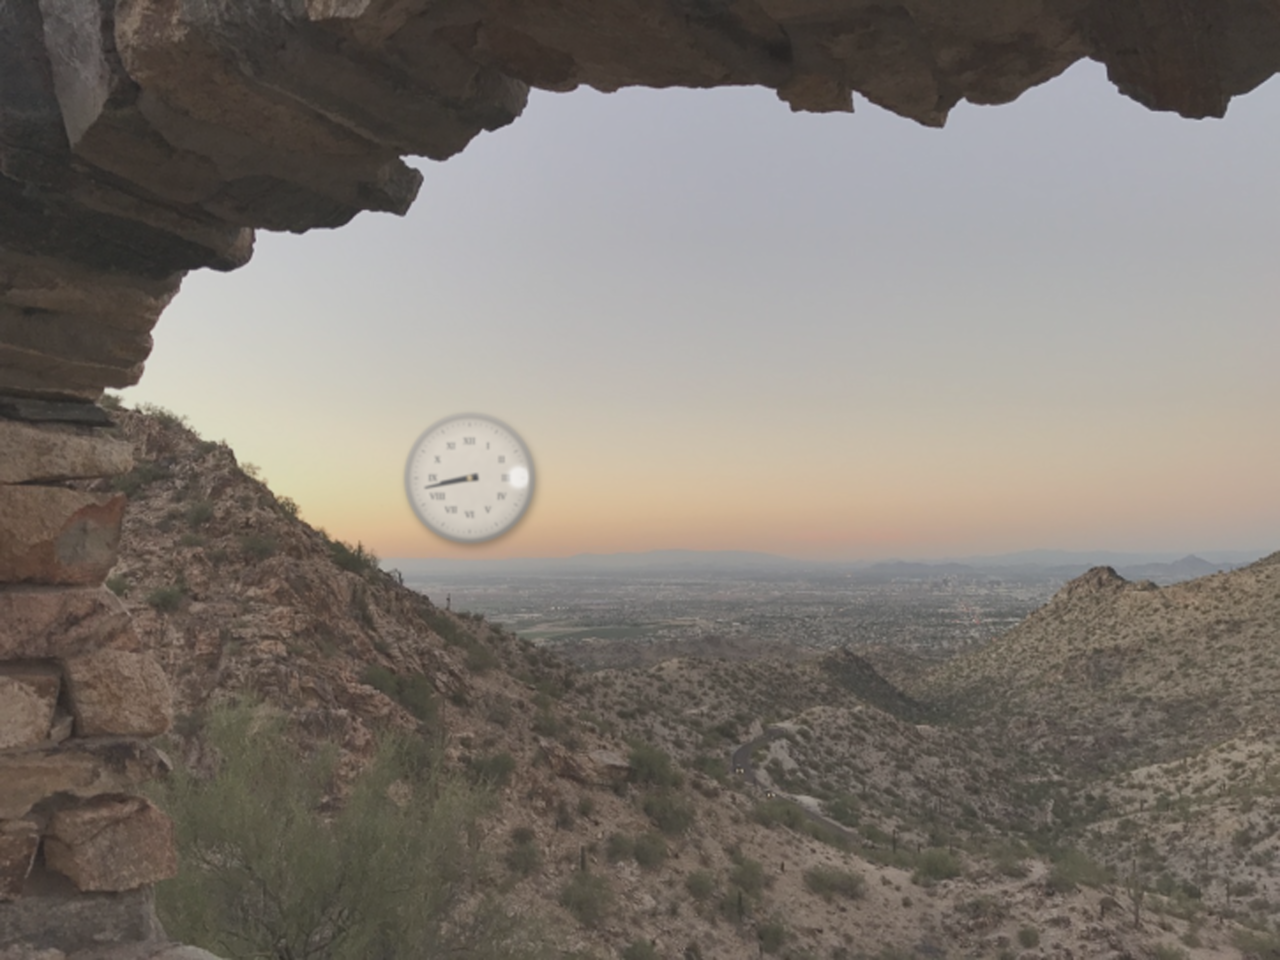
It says 8:43
